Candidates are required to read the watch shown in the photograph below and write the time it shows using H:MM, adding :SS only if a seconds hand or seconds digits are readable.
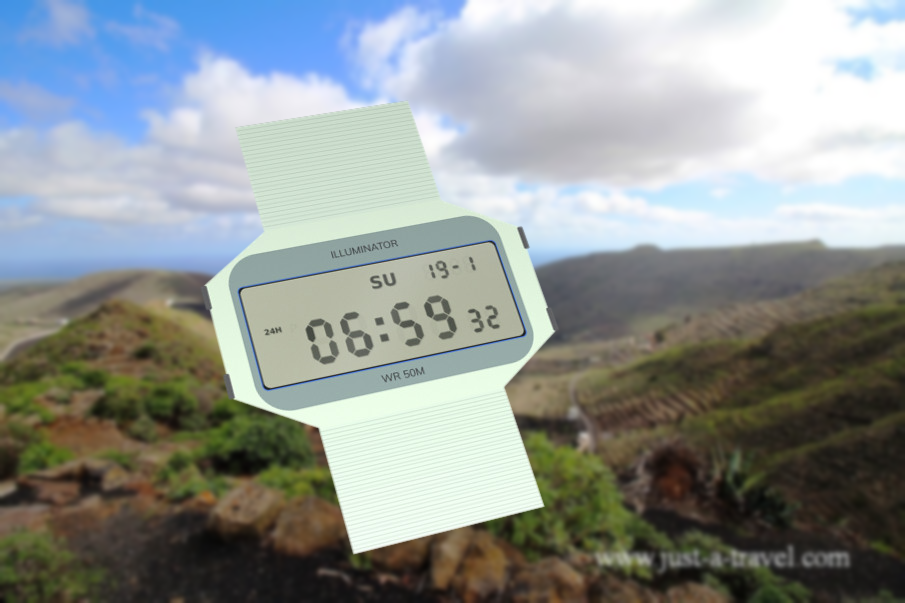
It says 6:59:32
